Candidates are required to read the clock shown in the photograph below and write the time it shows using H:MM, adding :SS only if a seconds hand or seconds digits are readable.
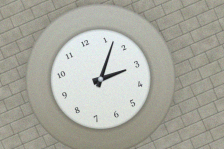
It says 3:07
